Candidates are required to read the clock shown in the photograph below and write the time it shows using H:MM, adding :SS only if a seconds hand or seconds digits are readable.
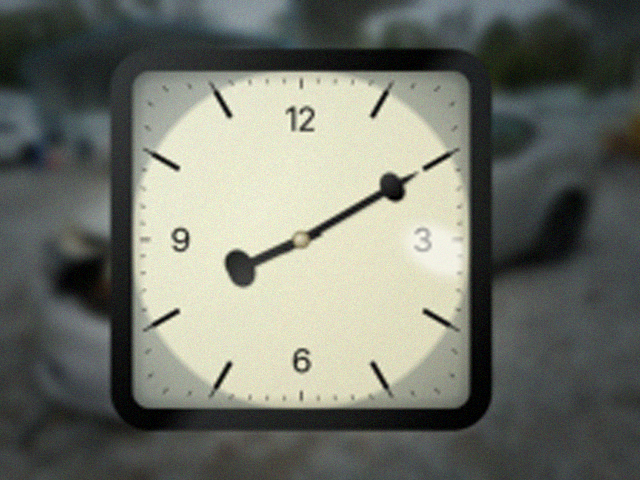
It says 8:10
